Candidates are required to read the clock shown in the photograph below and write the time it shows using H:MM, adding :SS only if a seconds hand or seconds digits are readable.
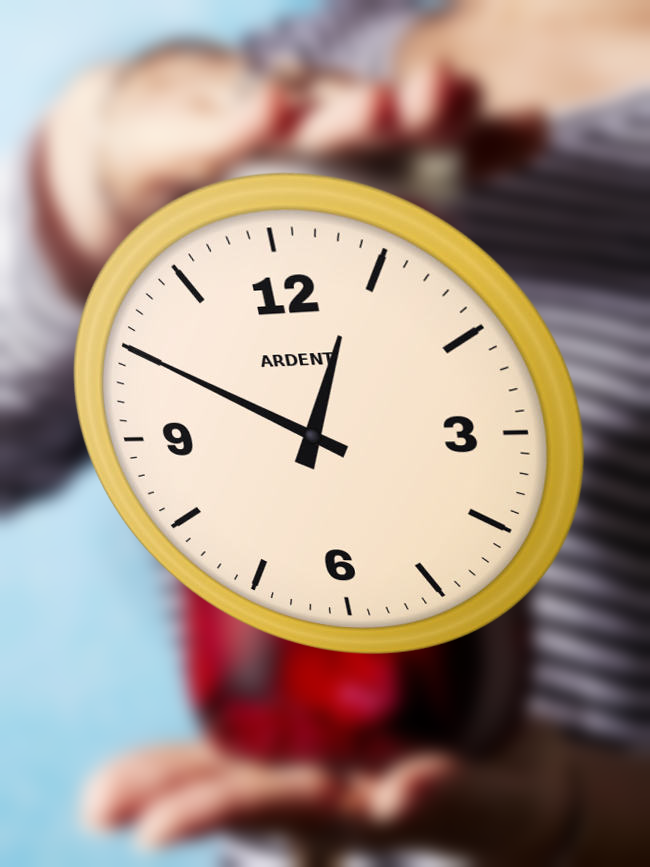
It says 12:50
